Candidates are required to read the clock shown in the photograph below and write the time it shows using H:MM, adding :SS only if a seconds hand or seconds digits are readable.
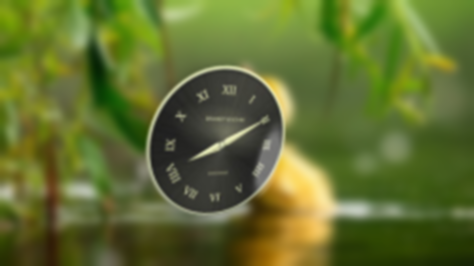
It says 8:10
